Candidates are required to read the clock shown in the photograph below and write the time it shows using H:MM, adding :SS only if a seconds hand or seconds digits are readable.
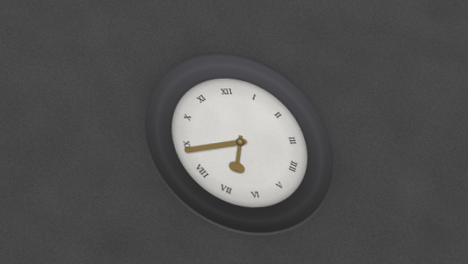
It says 6:44
